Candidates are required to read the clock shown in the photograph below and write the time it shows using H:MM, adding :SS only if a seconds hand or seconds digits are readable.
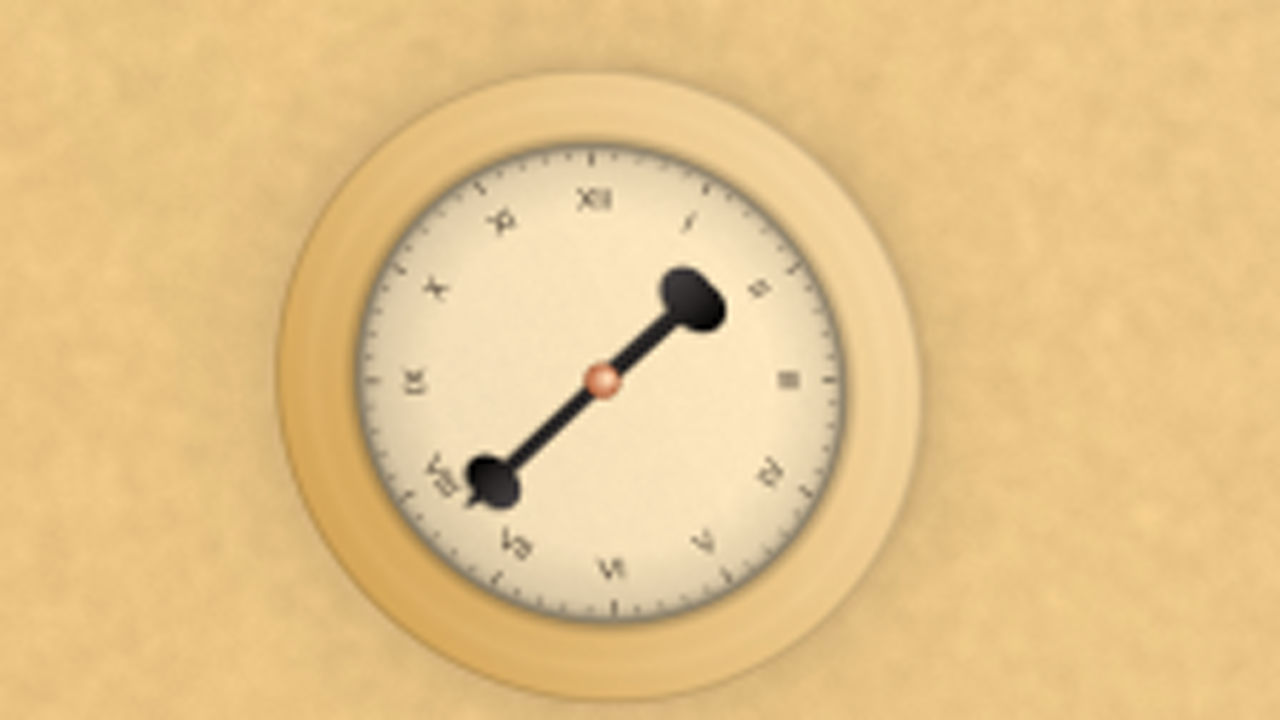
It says 1:38
